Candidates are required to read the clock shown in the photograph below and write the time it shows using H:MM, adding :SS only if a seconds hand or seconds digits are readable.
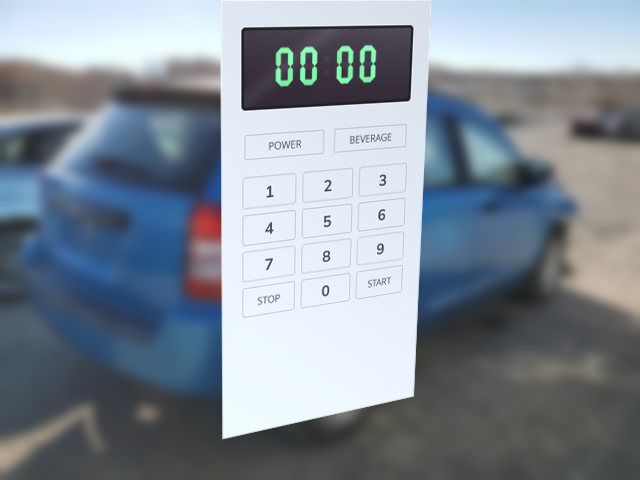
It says 0:00
